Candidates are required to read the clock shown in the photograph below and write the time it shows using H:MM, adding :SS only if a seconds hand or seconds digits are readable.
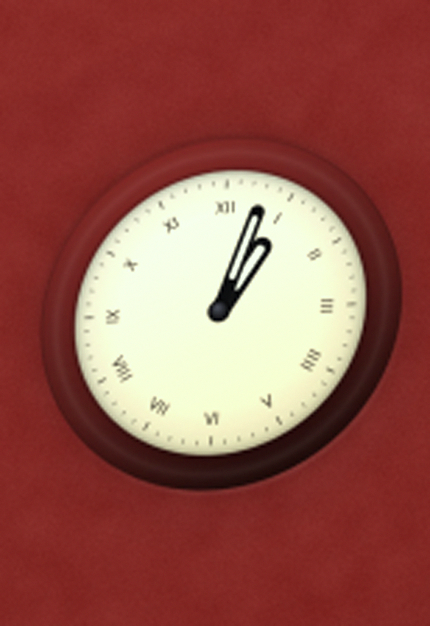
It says 1:03
